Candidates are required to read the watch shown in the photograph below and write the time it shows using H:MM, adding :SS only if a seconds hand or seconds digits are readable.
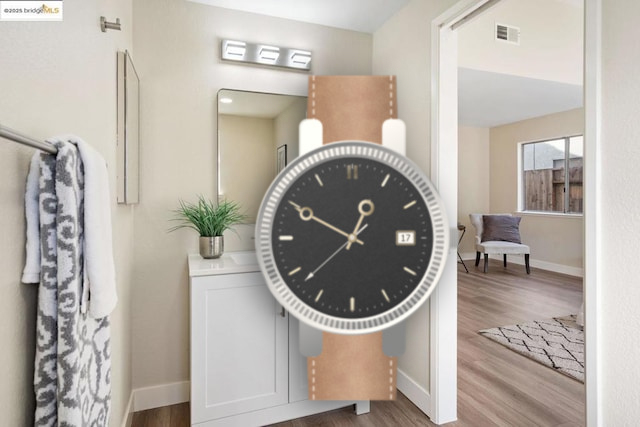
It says 12:49:38
